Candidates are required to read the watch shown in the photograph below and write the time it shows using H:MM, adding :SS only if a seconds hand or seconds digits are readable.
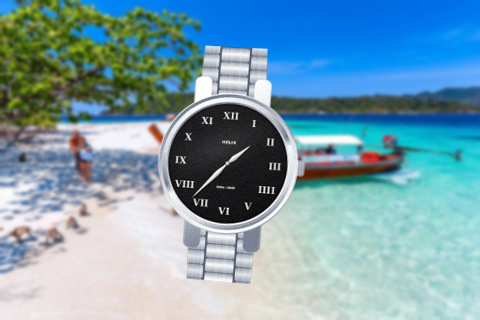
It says 1:37
